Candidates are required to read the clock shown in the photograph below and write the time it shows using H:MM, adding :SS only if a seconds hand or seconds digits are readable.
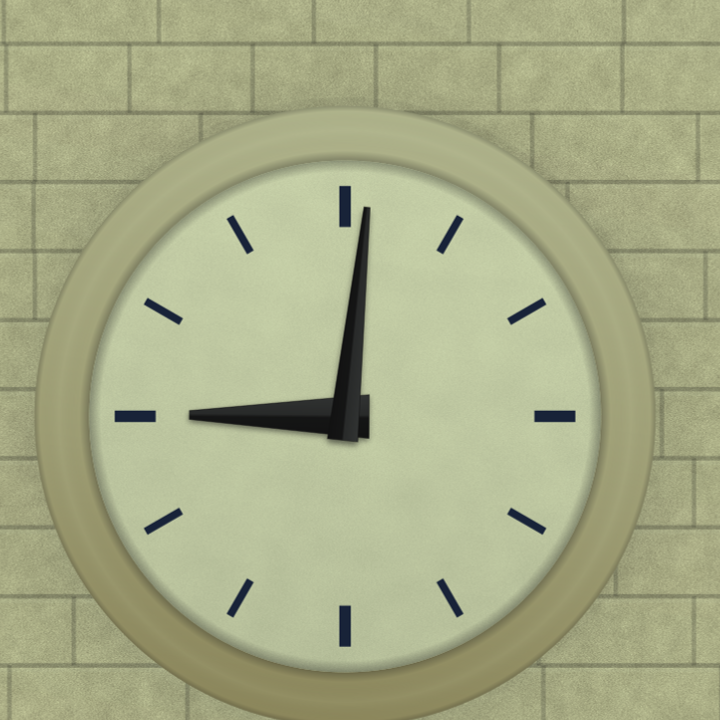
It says 9:01
